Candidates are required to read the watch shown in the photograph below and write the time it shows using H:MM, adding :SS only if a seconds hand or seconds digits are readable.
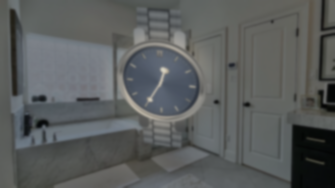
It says 12:35
